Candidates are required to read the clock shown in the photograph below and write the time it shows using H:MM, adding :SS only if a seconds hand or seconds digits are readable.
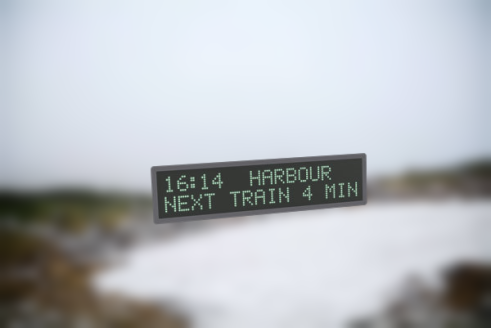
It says 16:14
